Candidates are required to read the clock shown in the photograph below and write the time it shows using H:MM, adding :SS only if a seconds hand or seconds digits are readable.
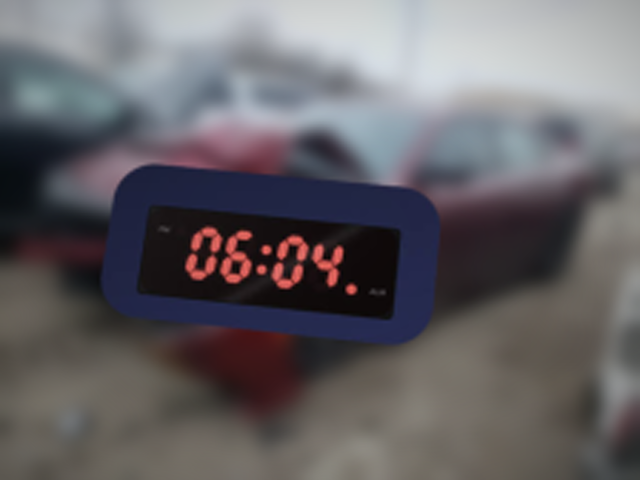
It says 6:04
